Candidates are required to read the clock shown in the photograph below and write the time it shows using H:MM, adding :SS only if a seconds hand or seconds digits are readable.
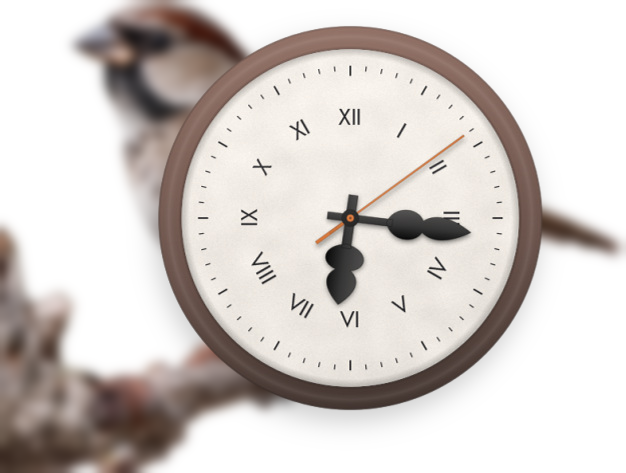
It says 6:16:09
